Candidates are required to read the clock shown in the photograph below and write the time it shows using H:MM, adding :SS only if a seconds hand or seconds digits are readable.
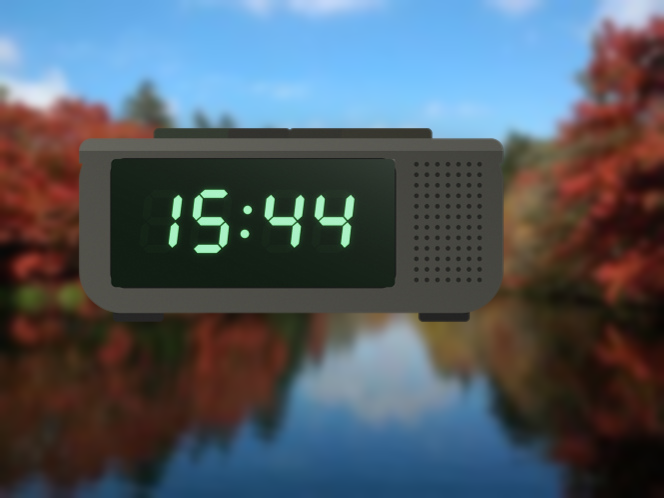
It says 15:44
